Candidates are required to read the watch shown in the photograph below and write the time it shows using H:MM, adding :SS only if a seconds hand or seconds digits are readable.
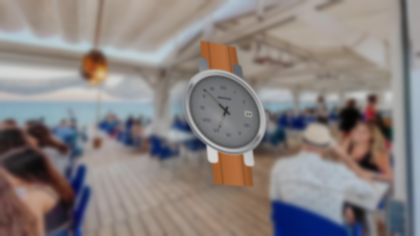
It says 6:52
